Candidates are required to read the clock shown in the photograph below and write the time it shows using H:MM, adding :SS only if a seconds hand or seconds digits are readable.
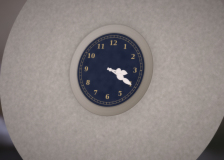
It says 3:20
